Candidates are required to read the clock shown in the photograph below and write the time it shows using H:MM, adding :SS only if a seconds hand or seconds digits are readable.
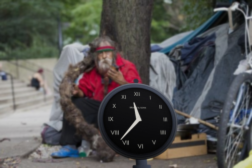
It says 11:37
